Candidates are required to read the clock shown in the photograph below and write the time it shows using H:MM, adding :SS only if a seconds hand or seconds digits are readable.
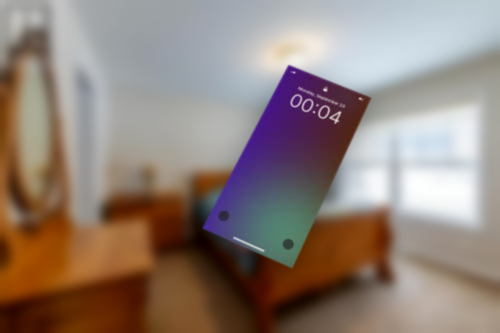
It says 0:04
